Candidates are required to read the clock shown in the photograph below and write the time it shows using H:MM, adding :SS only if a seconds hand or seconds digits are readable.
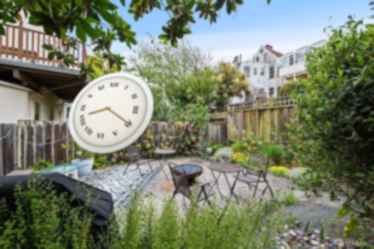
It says 8:20
